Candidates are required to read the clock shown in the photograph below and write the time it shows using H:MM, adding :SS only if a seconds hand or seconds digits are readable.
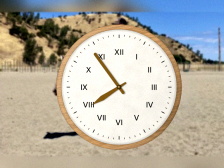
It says 7:54
